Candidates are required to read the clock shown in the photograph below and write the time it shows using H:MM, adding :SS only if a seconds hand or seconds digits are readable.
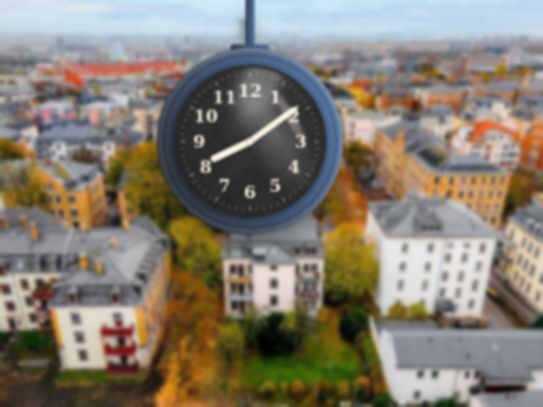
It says 8:09
